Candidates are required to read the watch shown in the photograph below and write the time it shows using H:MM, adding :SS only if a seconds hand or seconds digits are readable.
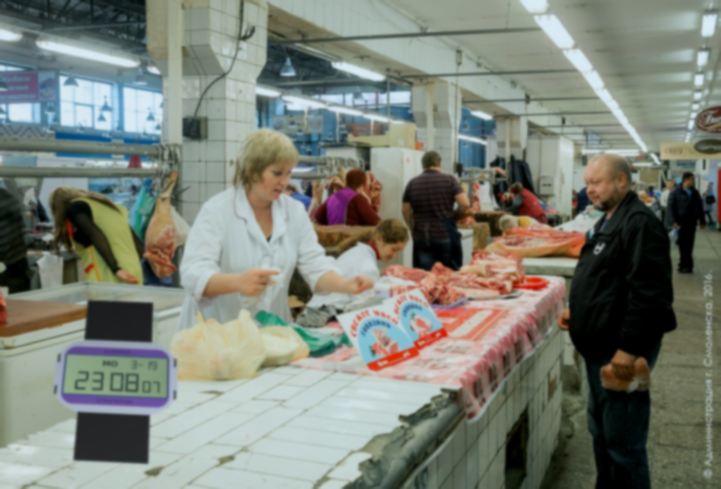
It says 23:08
